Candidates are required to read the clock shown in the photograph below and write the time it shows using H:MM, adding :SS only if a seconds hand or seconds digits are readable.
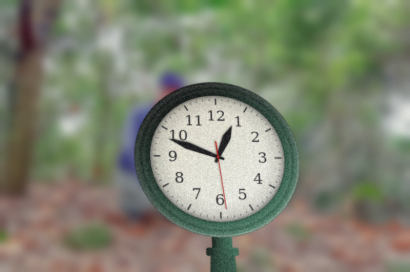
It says 12:48:29
